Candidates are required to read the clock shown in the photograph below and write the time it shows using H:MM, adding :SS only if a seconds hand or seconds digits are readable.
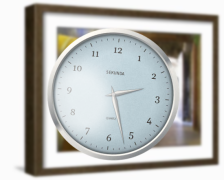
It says 2:27
